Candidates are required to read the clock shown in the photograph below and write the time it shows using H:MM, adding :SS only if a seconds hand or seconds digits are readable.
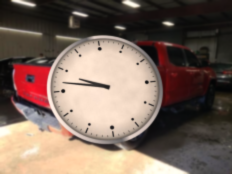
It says 9:47
